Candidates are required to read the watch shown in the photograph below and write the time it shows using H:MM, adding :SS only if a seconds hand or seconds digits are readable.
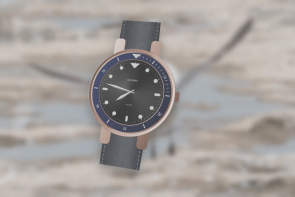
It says 7:47
